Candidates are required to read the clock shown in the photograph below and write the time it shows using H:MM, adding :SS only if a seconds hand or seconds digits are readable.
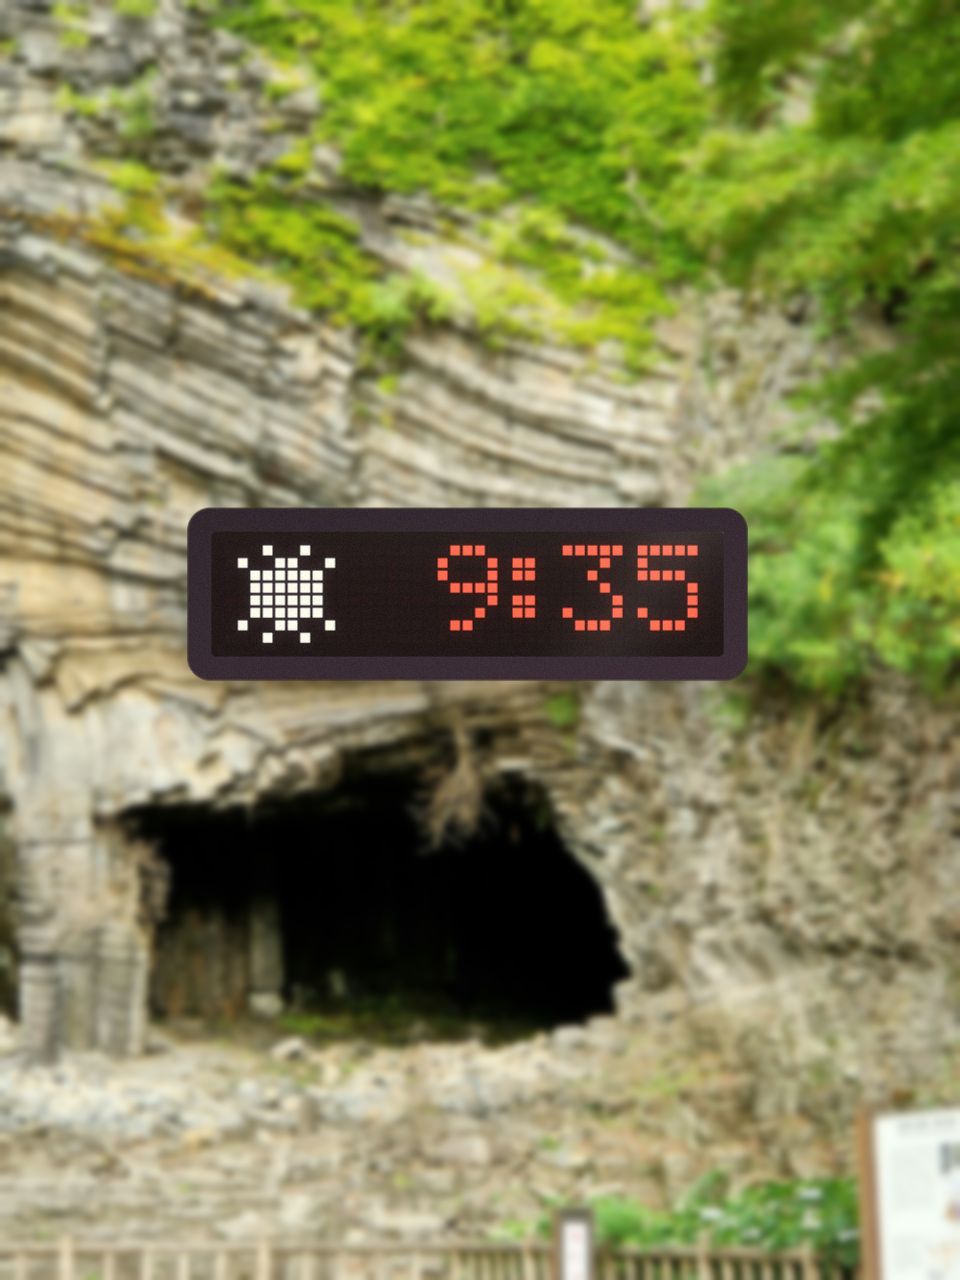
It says 9:35
